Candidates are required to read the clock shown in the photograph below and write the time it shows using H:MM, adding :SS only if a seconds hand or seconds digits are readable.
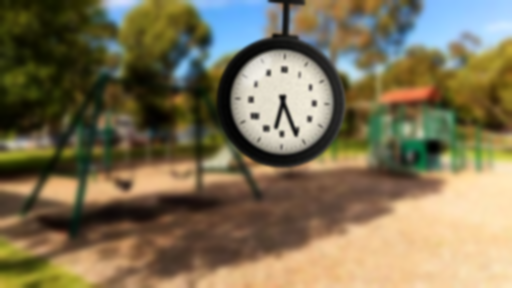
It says 6:26
